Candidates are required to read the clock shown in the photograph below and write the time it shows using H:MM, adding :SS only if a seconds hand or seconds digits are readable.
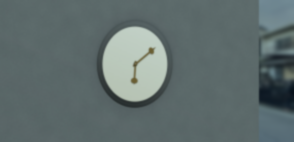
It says 6:09
